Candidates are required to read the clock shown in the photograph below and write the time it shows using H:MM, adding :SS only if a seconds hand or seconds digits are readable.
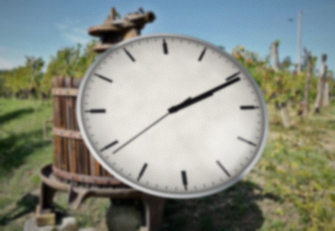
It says 2:10:39
